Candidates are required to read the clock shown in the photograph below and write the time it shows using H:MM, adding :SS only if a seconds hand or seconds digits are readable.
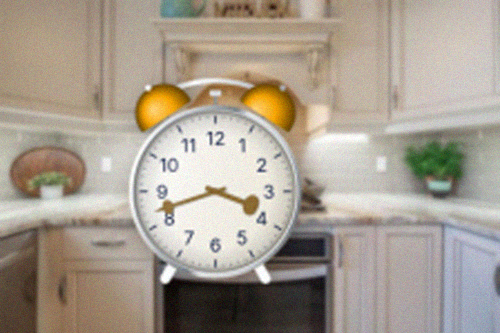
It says 3:42
